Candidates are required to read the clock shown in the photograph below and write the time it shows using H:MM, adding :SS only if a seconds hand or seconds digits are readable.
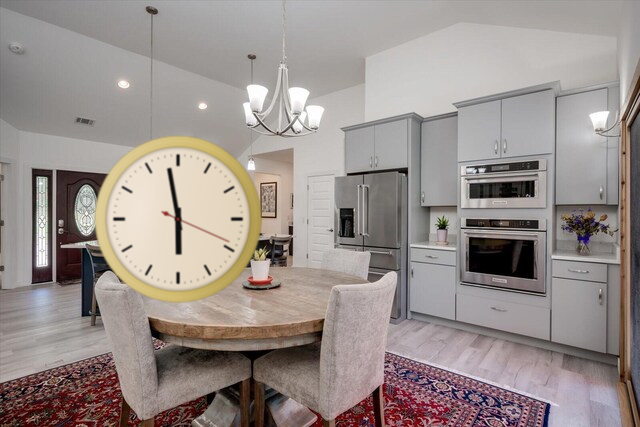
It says 5:58:19
